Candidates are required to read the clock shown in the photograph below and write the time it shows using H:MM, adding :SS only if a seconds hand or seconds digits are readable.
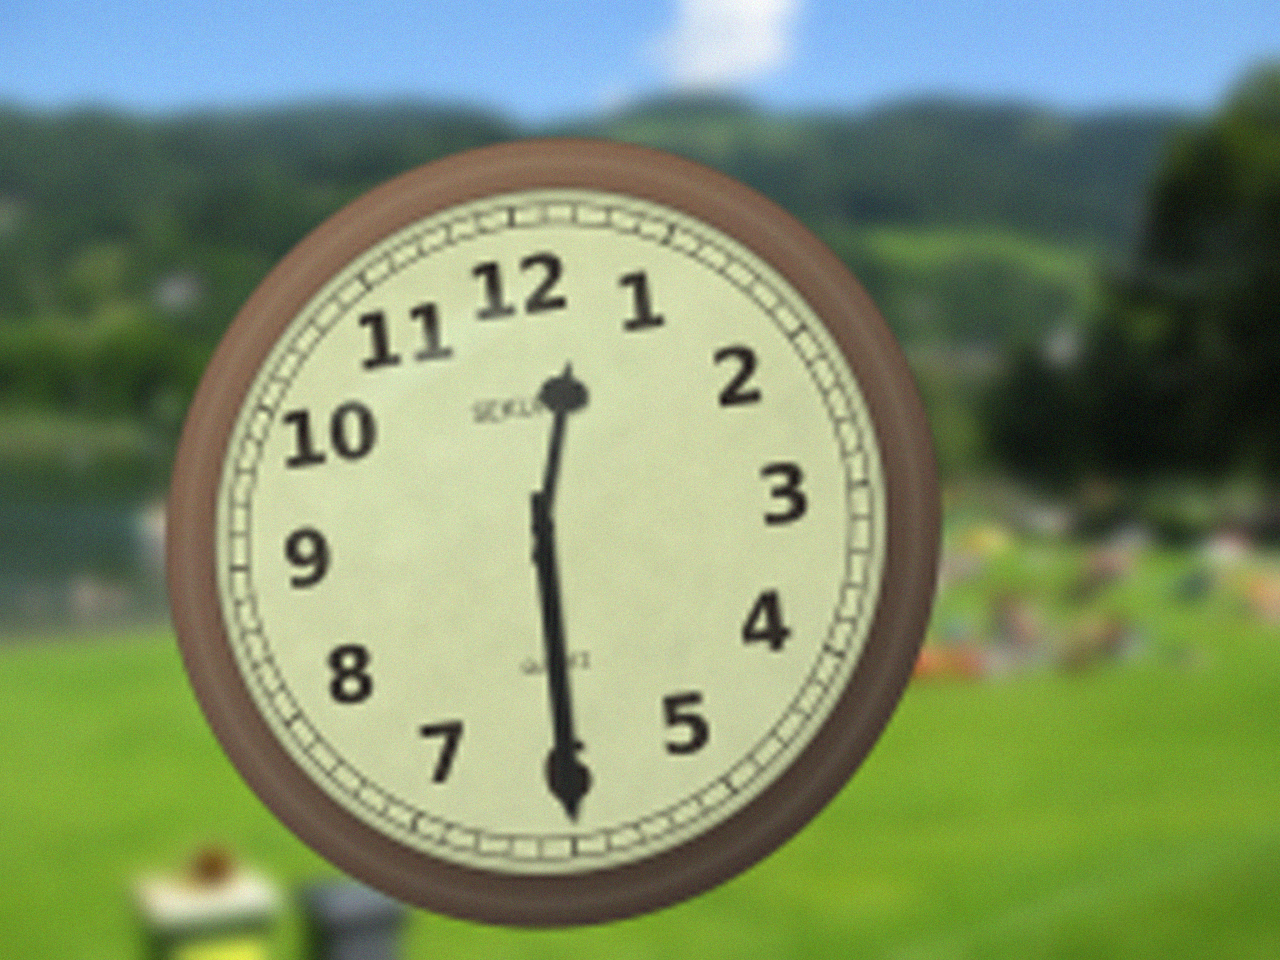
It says 12:30
